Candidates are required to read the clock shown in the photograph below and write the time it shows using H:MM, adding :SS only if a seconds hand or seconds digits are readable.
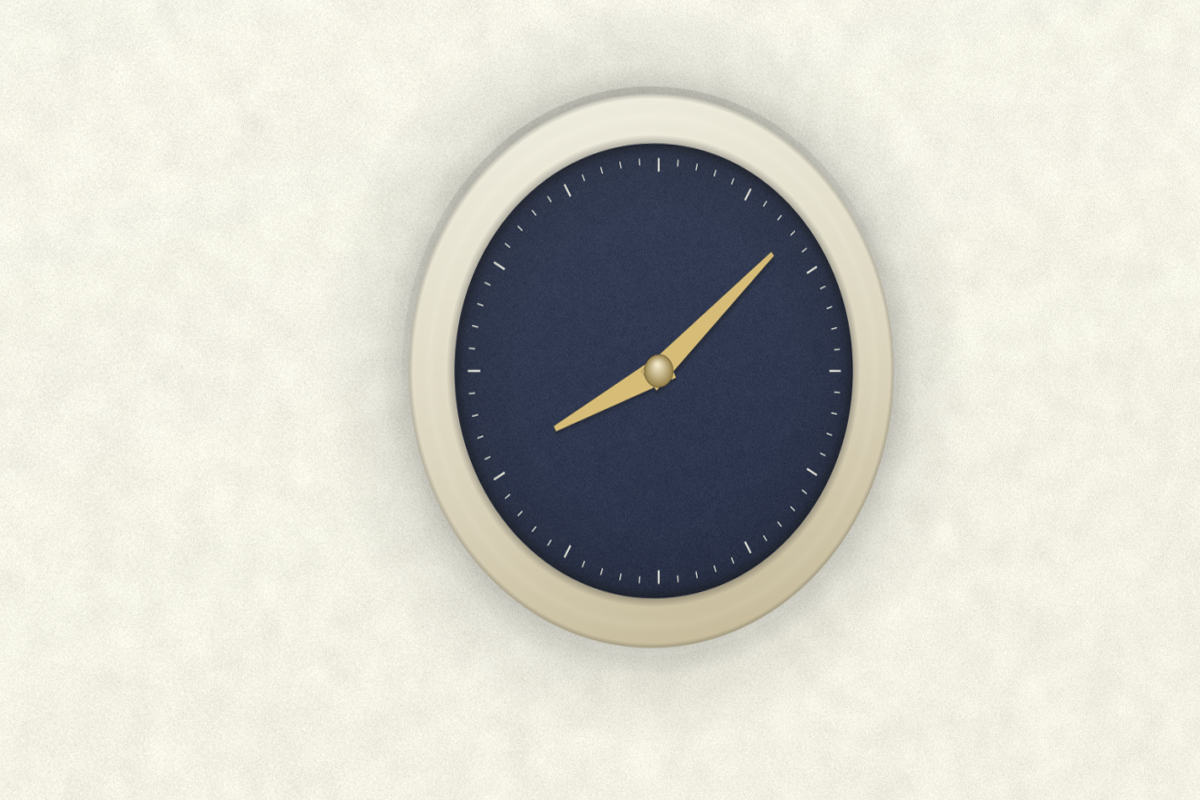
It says 8:08
